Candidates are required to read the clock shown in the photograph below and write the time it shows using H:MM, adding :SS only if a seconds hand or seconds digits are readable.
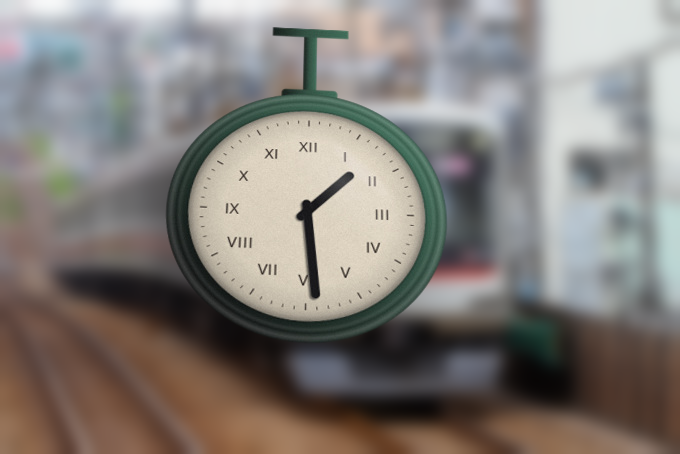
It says 1:29
